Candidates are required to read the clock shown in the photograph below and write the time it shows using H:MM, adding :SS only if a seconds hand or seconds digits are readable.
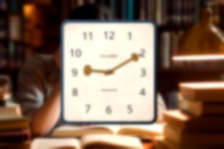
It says 9:10
